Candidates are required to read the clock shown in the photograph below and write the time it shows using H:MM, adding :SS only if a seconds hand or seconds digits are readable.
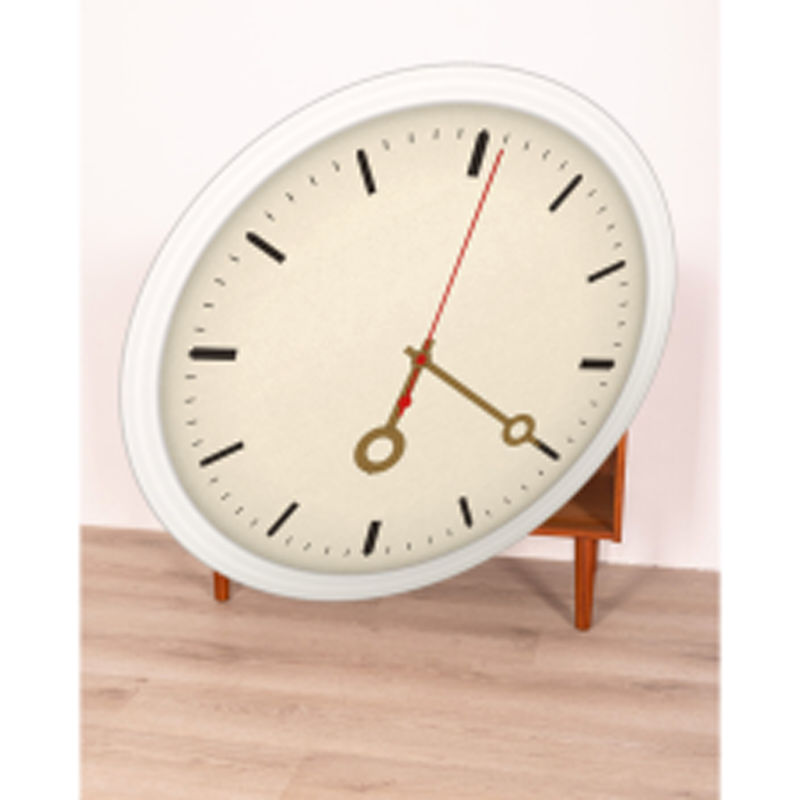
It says 6:20:01
